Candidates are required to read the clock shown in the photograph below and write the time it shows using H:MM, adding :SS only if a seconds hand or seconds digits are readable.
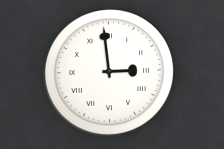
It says 2:59
